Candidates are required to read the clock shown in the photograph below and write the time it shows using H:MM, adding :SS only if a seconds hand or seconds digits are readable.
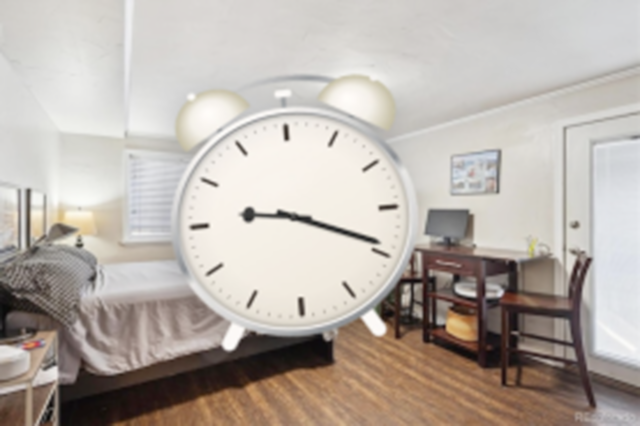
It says 9:19
